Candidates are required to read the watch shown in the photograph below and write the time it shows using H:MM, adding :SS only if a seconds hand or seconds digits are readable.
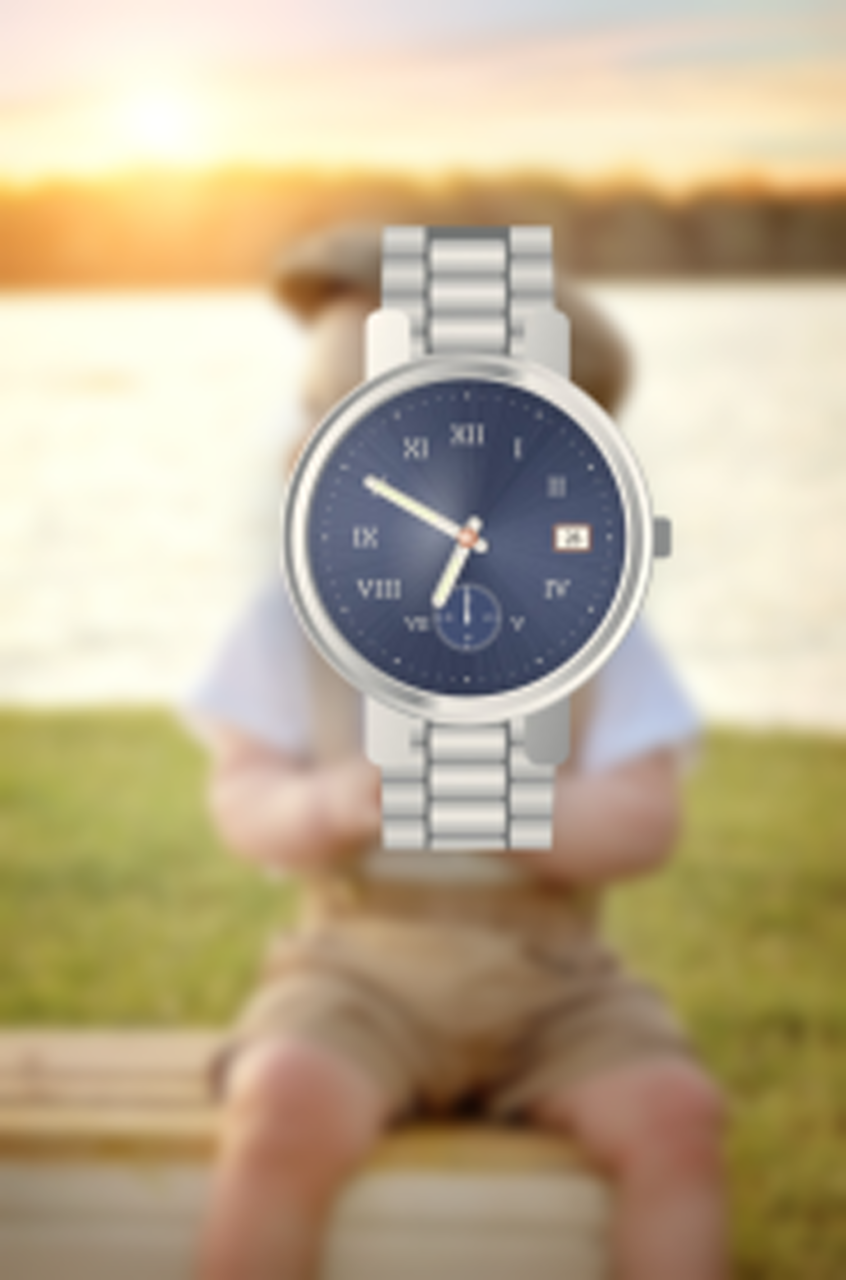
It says 6:50
